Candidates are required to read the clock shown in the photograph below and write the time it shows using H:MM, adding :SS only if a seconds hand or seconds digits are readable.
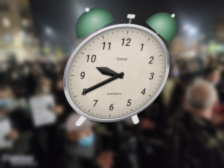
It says 9:40
